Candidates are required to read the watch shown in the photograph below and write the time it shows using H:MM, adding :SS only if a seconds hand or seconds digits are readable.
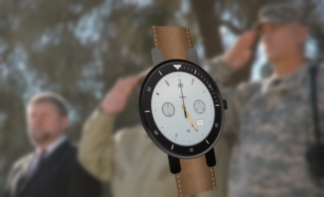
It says 5:26
